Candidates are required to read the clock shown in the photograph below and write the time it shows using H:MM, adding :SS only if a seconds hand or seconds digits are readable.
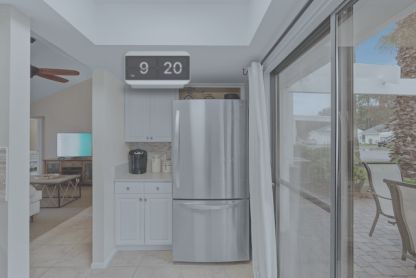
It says 9:20
